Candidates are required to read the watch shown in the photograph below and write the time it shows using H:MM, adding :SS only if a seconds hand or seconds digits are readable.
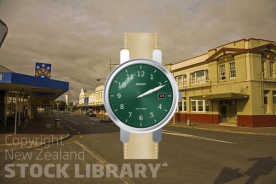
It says 2:11
